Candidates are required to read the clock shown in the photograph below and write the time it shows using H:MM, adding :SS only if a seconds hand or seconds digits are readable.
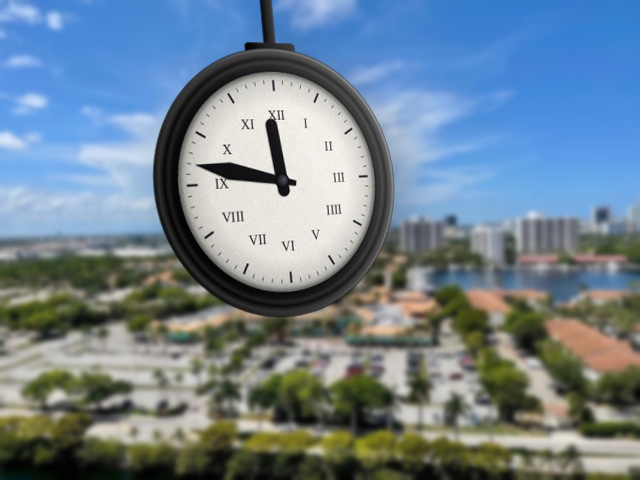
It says 11:47
